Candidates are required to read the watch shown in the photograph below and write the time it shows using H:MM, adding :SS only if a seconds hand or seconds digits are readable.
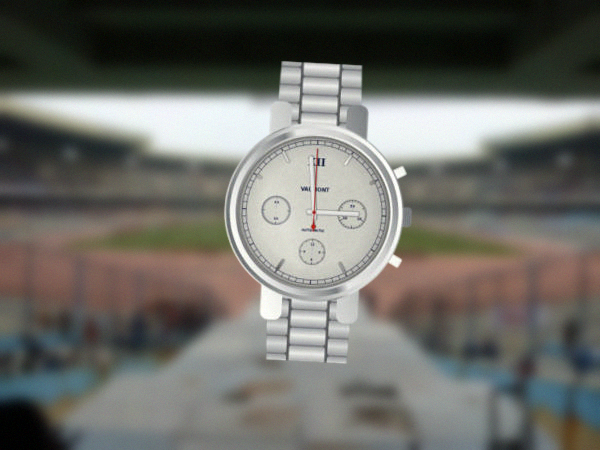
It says 2:59
